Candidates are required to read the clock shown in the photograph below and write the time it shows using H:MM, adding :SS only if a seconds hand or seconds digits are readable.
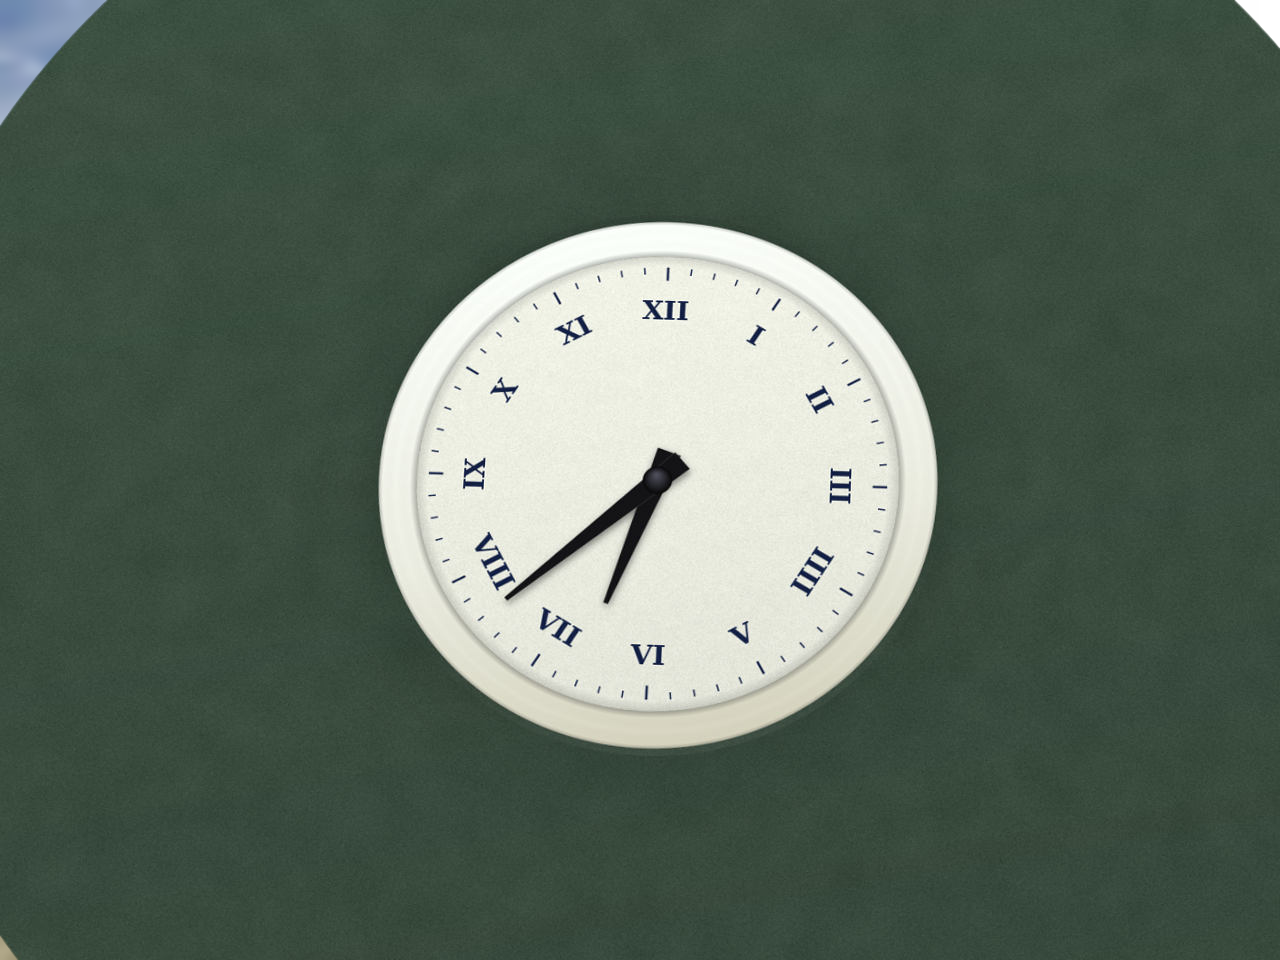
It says 6:38
